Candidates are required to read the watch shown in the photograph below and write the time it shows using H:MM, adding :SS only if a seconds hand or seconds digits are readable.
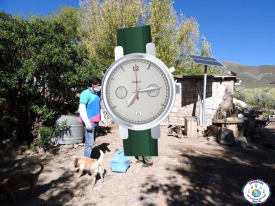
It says 7:14
